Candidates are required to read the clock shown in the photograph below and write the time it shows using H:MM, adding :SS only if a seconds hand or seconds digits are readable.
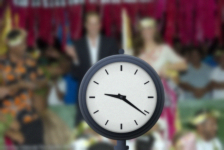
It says 9:21
